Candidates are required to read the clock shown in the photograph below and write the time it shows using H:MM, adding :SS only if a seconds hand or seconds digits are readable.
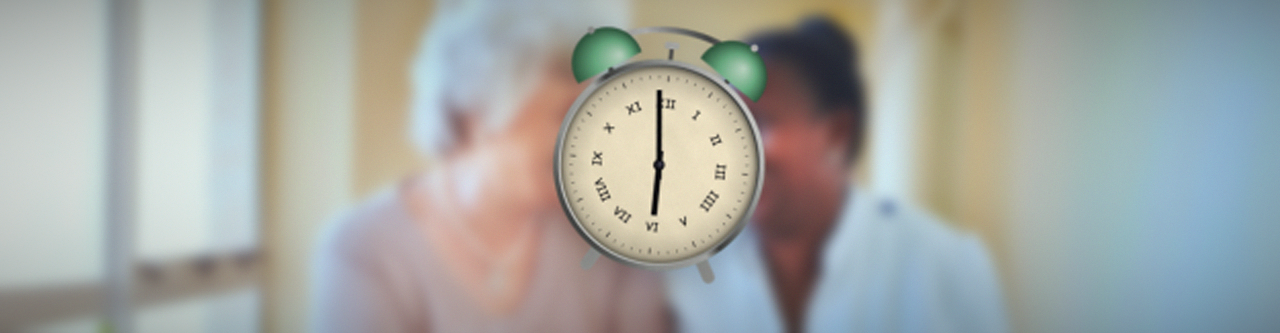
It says 5:59
